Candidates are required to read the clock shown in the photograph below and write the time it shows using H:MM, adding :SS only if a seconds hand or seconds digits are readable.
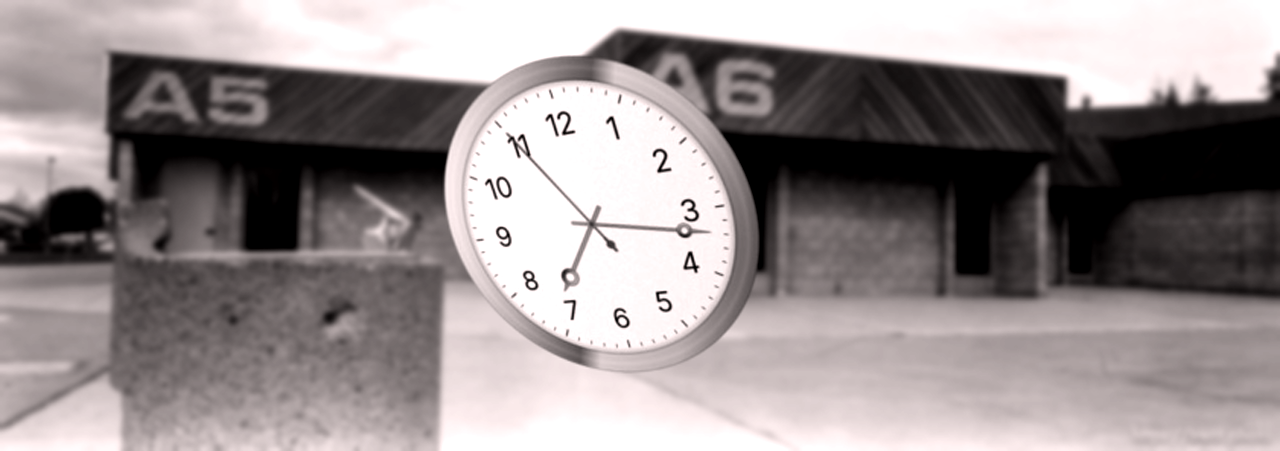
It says 7:16:55
